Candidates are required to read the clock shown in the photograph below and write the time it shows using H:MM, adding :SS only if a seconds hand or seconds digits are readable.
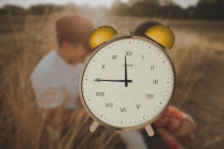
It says 11:45
